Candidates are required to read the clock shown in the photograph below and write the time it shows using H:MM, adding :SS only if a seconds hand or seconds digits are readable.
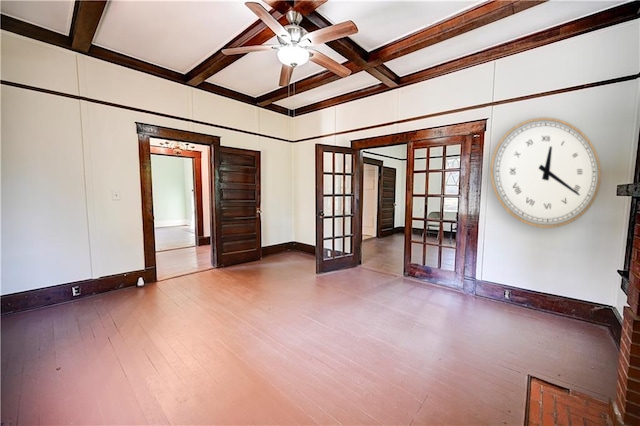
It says 12:21
